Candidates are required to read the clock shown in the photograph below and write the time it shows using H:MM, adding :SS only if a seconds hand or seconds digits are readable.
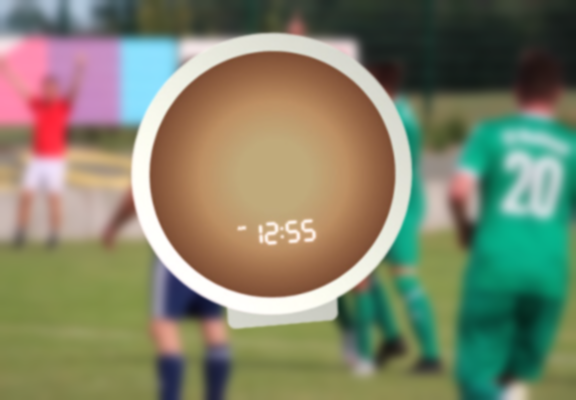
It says 12:55
